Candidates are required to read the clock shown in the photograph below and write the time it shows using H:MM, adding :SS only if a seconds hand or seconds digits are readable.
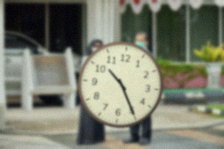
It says 10:25
